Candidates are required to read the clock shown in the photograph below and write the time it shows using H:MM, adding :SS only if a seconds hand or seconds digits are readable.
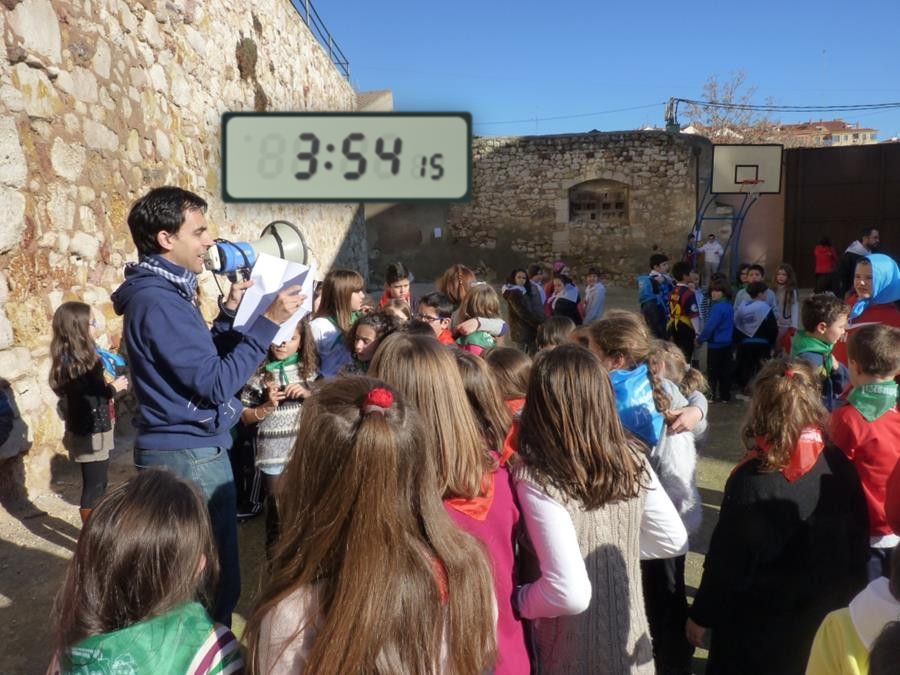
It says 3:54:15
